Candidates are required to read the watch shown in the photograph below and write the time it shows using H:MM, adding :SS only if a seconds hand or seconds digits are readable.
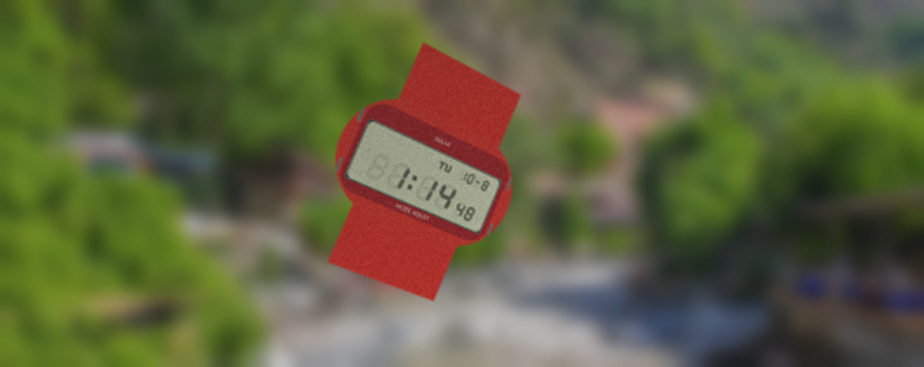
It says 1:14:48
